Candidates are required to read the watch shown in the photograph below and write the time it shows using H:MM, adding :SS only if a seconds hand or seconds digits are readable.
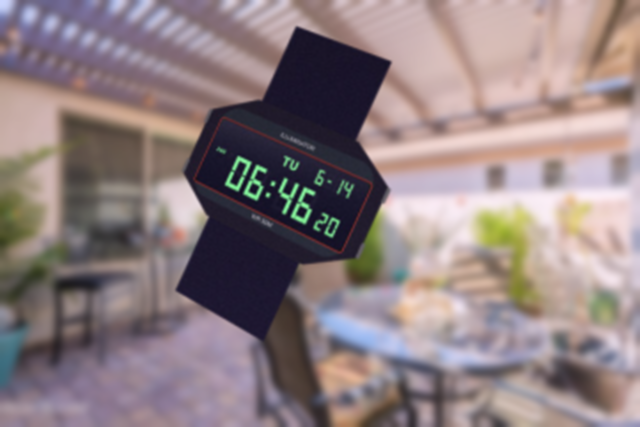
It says 6:46:20
